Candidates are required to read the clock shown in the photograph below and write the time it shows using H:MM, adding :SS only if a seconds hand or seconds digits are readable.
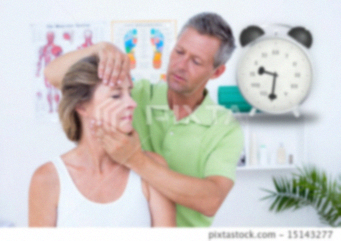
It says 9:31
